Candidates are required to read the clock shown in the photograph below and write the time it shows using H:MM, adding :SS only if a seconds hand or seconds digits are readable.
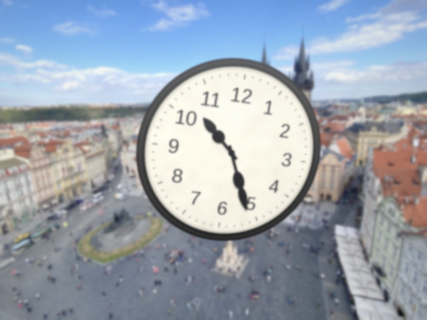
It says 10:26
